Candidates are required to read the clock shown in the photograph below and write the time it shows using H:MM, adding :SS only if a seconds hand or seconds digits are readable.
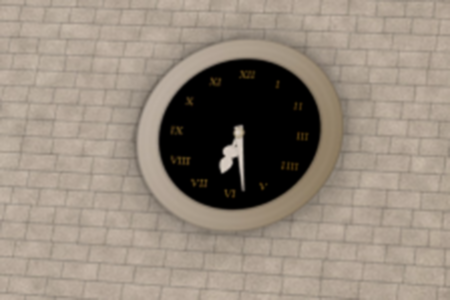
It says 6:28
